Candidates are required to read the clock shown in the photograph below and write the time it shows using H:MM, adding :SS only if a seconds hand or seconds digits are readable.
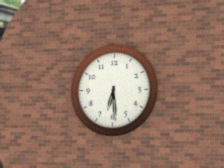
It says 6:29
